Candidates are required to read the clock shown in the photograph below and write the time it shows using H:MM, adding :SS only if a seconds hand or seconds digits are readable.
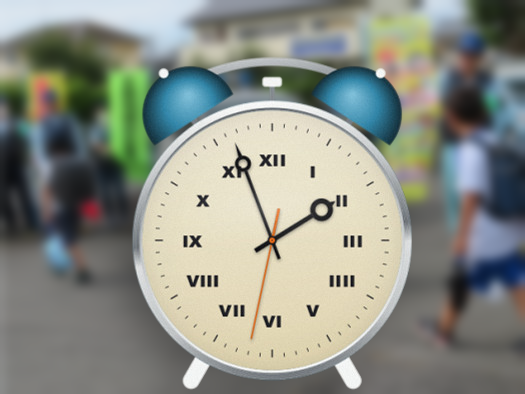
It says 1:56:32
